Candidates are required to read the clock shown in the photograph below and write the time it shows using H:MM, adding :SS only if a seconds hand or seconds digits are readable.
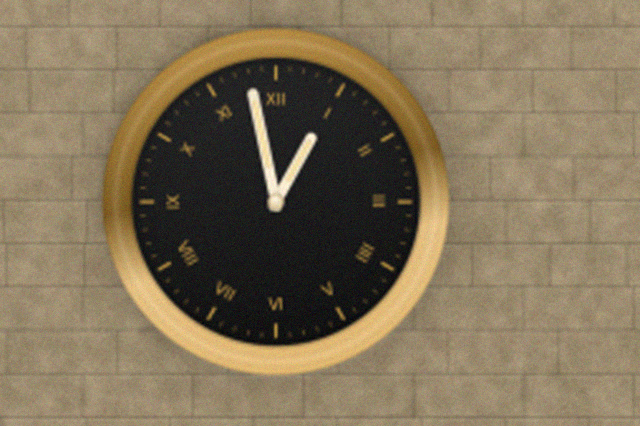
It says 12:58
